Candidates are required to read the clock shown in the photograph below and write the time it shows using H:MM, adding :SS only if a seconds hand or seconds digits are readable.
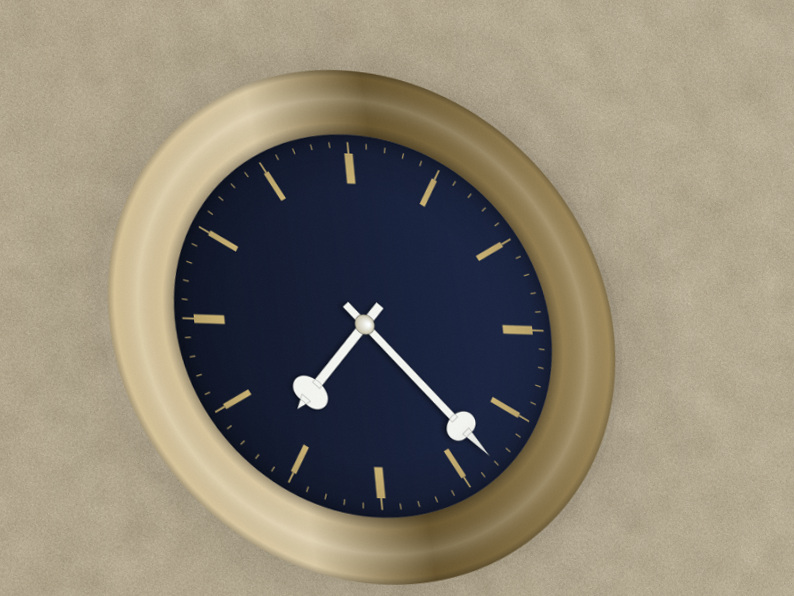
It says 7:23
